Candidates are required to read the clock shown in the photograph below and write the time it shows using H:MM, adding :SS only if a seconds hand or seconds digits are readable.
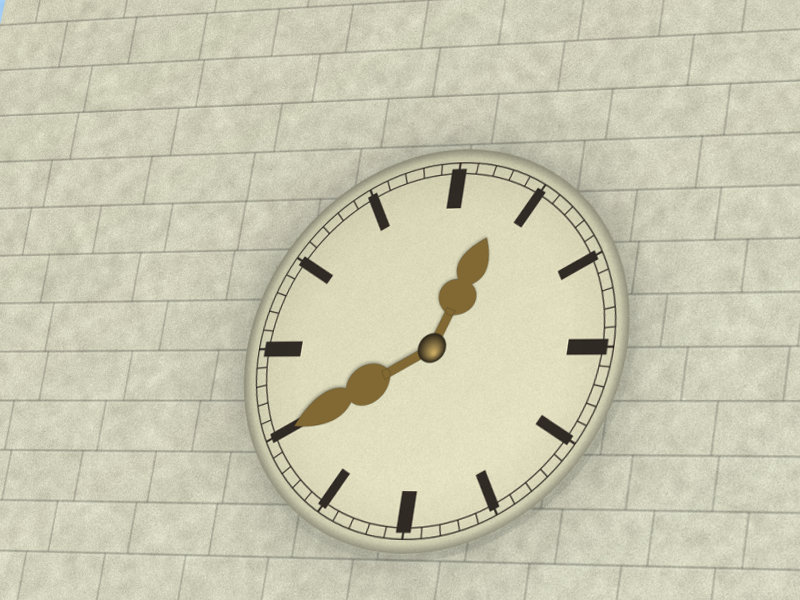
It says 12:40
